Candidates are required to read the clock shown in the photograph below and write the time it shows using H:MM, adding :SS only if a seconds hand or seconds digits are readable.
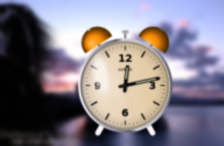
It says 12:13
